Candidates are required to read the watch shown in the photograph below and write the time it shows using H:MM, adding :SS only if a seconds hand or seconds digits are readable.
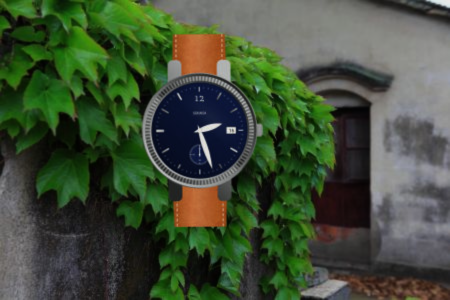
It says 2:27
